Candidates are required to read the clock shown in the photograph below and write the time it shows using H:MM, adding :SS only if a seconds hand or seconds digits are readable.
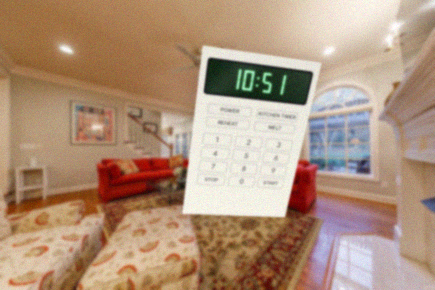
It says 10:51
